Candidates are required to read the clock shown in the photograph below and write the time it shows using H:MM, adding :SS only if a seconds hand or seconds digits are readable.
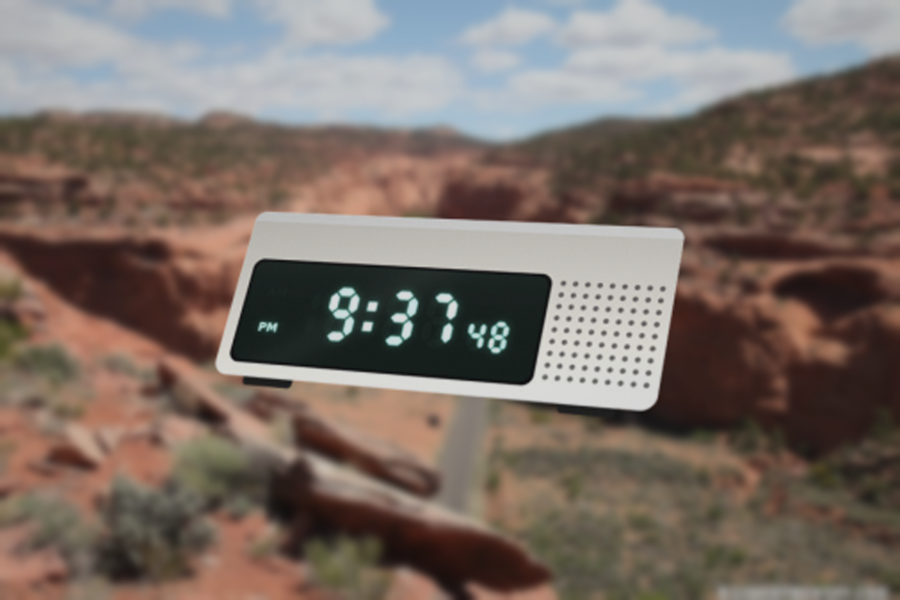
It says 9:37:48
